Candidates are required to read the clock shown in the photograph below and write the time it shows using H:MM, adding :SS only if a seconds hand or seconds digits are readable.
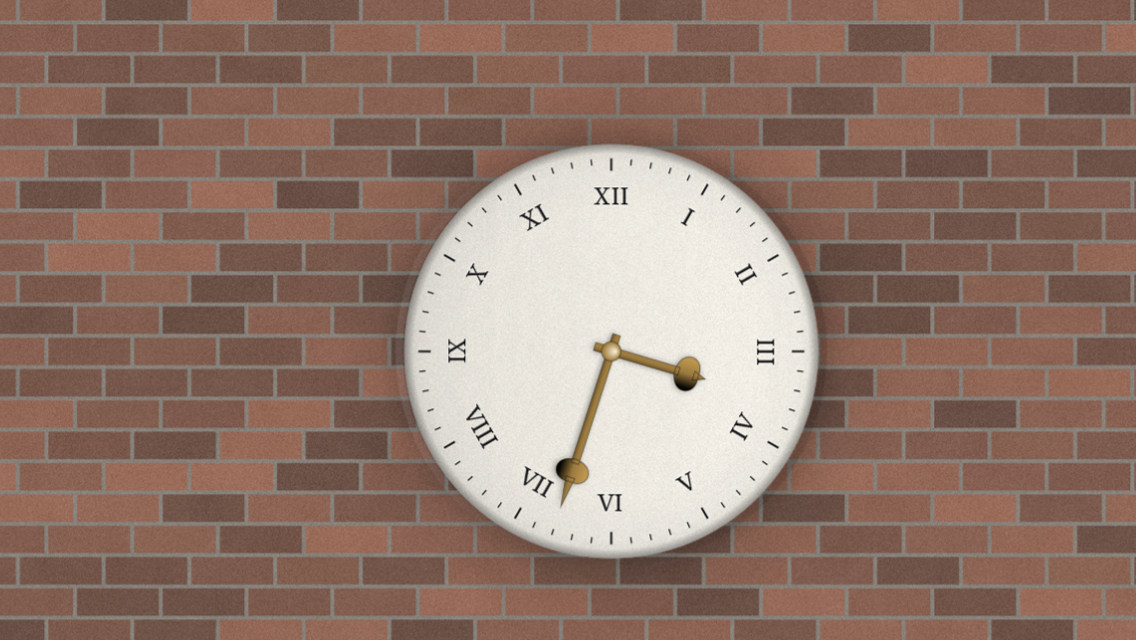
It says 3:33
